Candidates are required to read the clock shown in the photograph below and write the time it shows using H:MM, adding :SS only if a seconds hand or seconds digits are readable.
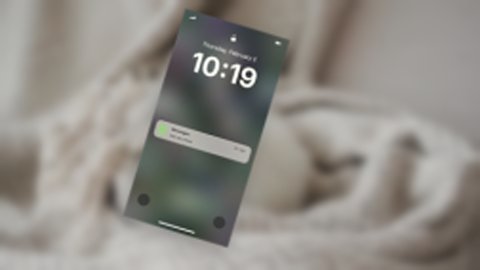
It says 10:19
